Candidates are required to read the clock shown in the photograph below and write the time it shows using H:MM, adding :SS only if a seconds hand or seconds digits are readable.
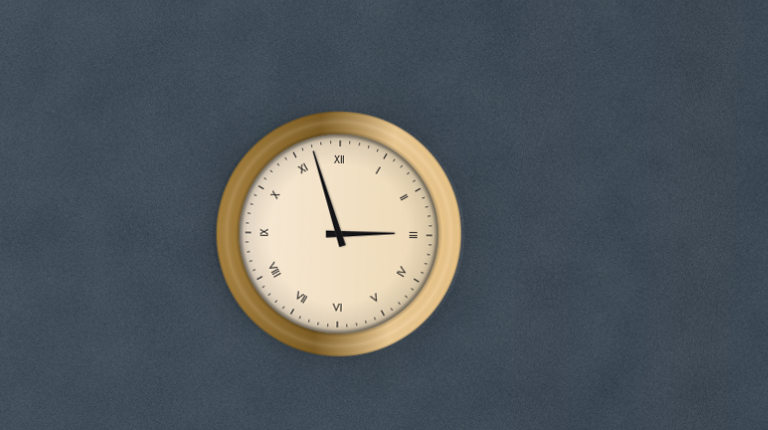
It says 2:57
